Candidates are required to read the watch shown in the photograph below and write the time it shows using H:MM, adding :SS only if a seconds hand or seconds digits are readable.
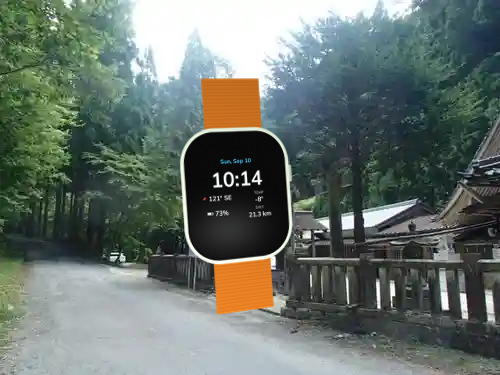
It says 10:14
